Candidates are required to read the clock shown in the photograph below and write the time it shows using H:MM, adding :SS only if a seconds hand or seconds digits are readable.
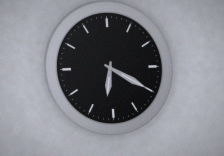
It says 6:20
